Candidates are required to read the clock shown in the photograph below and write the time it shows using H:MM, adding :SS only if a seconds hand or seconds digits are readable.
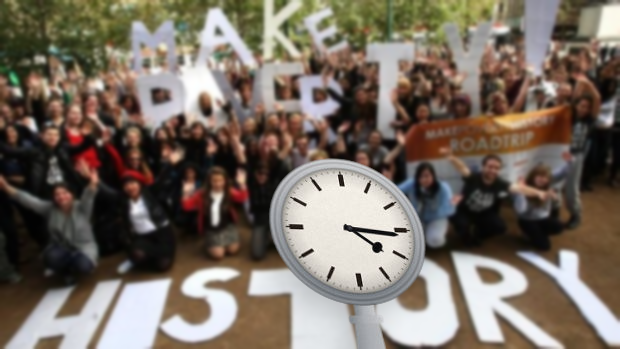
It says 4:16
